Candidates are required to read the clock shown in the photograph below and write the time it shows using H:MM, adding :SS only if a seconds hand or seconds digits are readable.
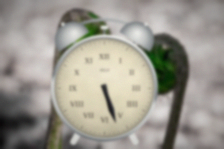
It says 5:27
